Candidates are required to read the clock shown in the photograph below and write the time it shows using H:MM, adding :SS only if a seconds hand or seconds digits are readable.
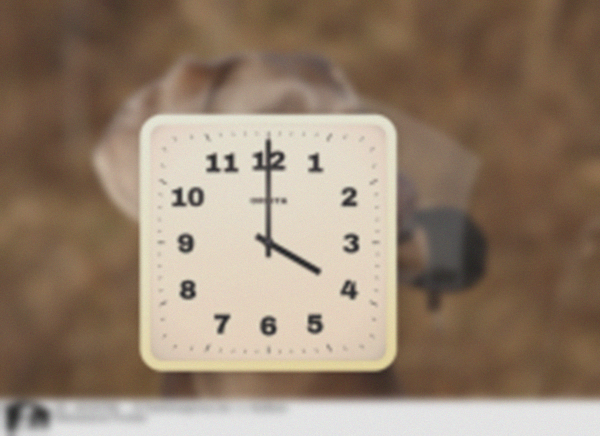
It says 4:00
